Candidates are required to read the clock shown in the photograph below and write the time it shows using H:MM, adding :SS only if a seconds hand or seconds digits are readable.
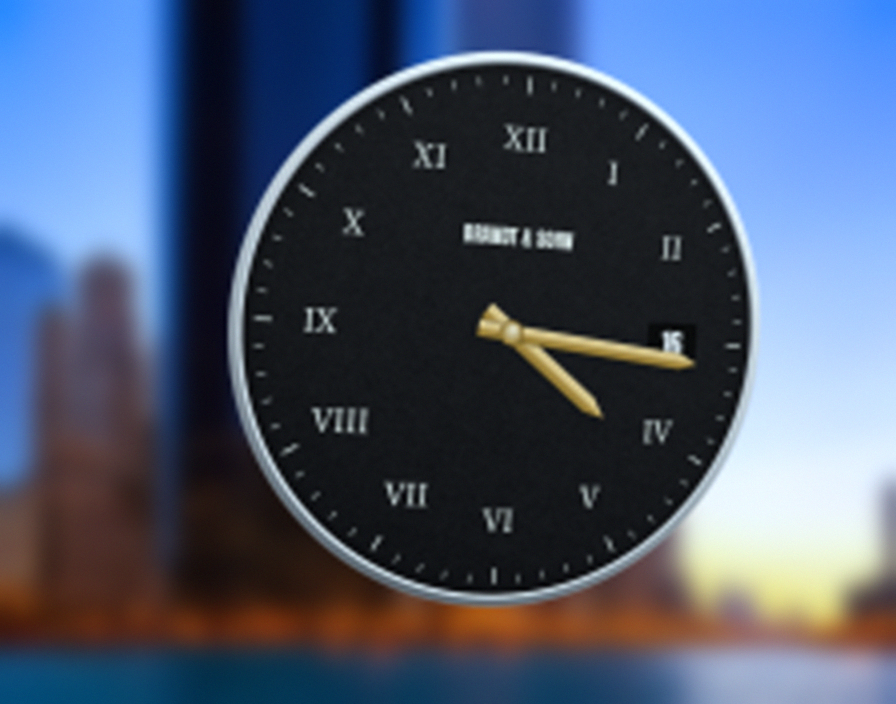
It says 4:16
